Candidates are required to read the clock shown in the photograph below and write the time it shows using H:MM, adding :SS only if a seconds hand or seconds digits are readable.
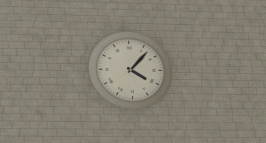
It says 4:07
